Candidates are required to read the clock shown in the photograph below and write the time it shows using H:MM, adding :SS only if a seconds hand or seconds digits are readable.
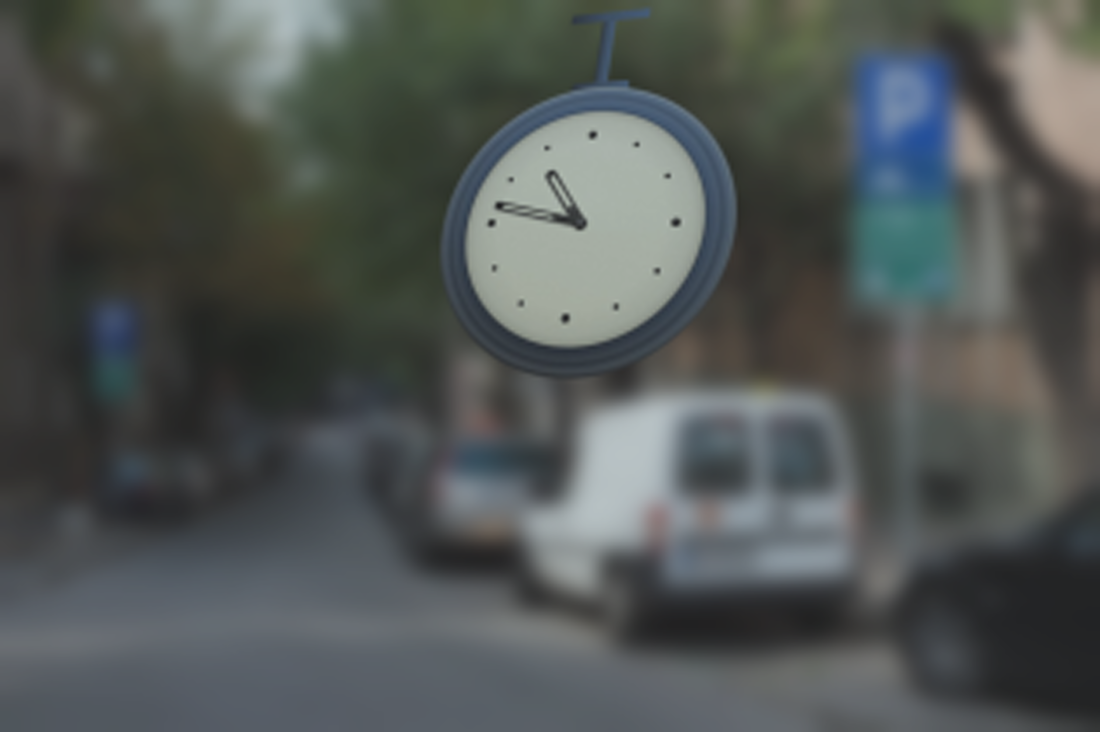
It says 10:47
